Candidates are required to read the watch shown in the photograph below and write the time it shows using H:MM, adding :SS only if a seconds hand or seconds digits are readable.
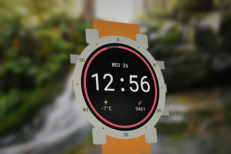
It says 12:56
